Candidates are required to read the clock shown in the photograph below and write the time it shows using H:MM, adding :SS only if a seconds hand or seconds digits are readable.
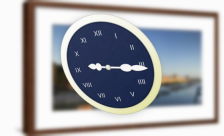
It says 9:16
